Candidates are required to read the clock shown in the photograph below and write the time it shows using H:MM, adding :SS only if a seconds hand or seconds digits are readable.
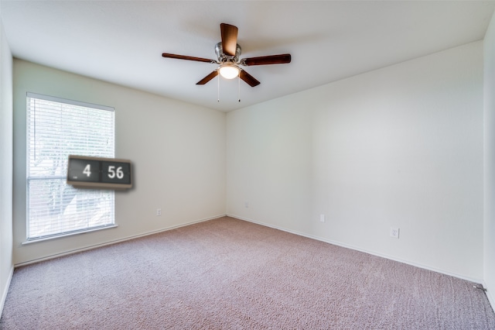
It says 4:56
